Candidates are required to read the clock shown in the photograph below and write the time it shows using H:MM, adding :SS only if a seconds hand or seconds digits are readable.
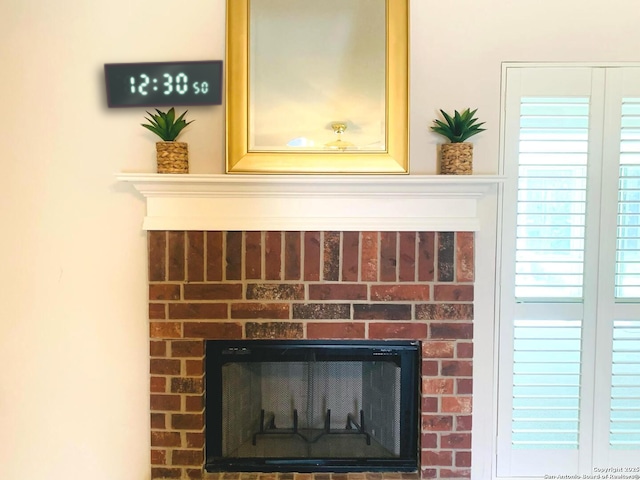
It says 12:30:50
